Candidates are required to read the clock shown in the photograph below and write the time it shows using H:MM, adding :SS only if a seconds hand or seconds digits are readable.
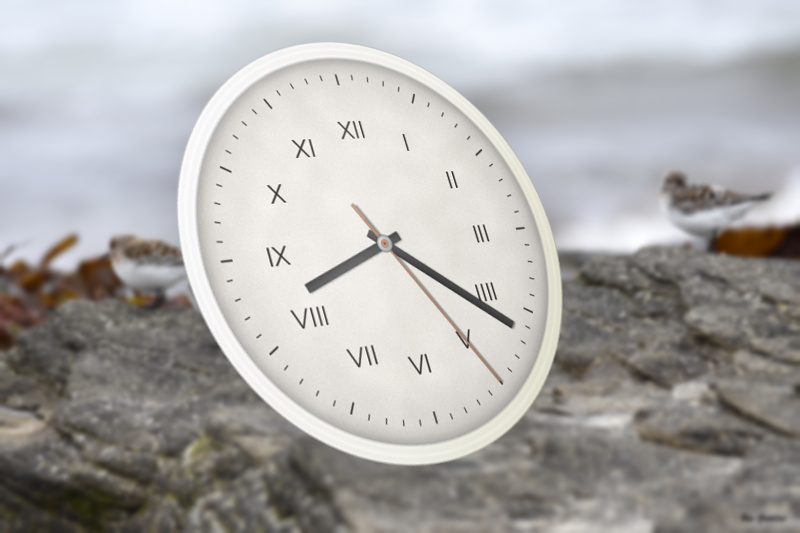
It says 8:21:25
